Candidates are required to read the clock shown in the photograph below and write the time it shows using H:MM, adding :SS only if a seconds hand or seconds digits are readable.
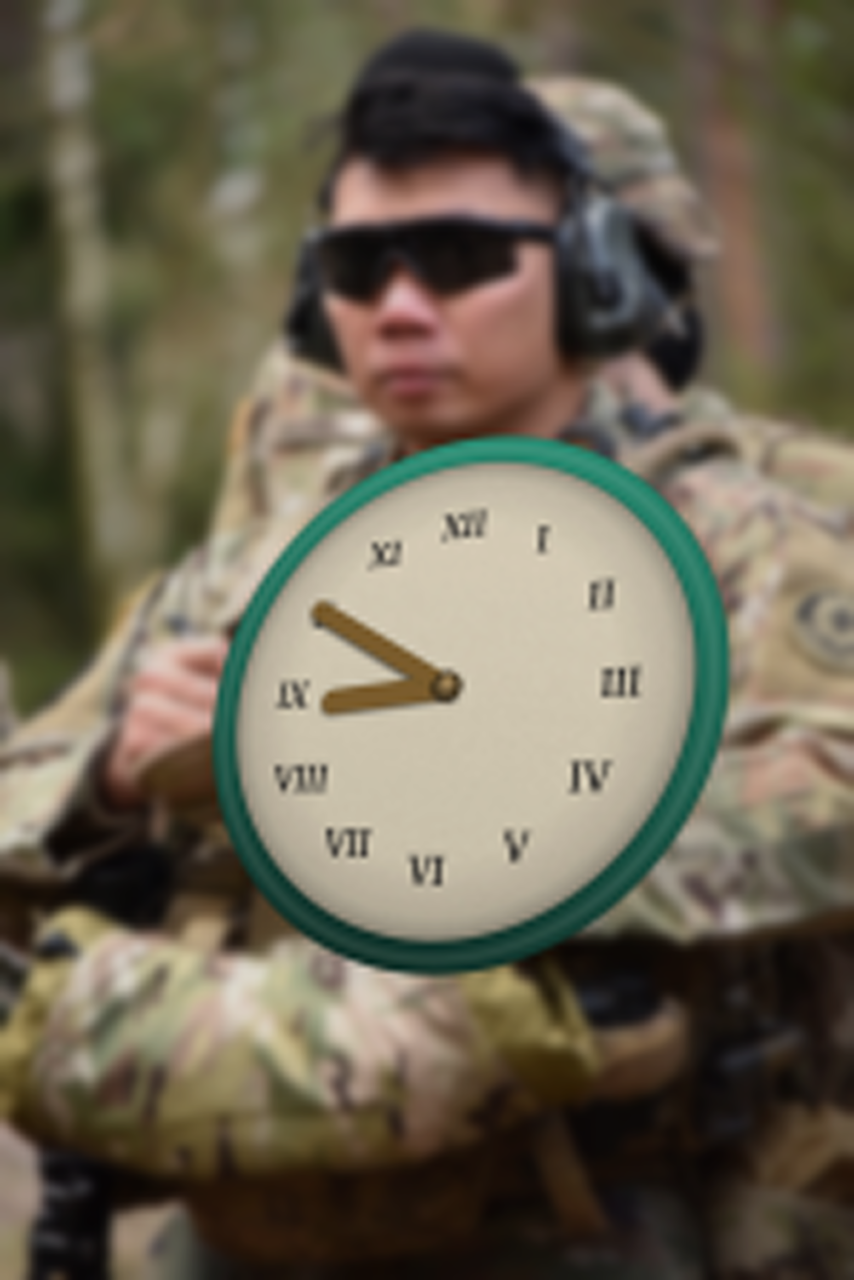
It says 8:50
